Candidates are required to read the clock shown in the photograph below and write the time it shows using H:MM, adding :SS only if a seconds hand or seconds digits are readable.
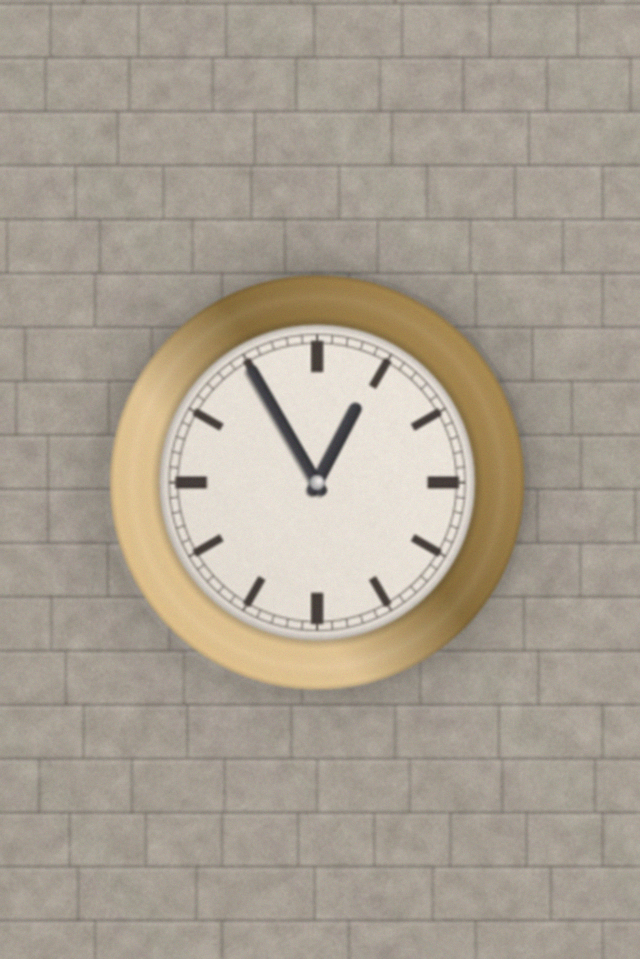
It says 12:55
